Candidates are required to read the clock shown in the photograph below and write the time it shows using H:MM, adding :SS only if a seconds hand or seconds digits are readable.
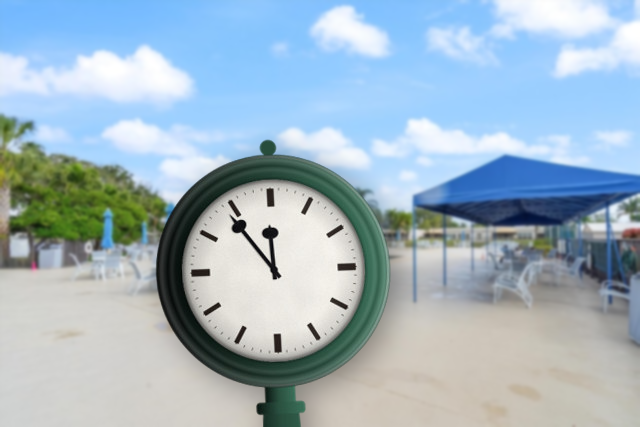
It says 11:54
